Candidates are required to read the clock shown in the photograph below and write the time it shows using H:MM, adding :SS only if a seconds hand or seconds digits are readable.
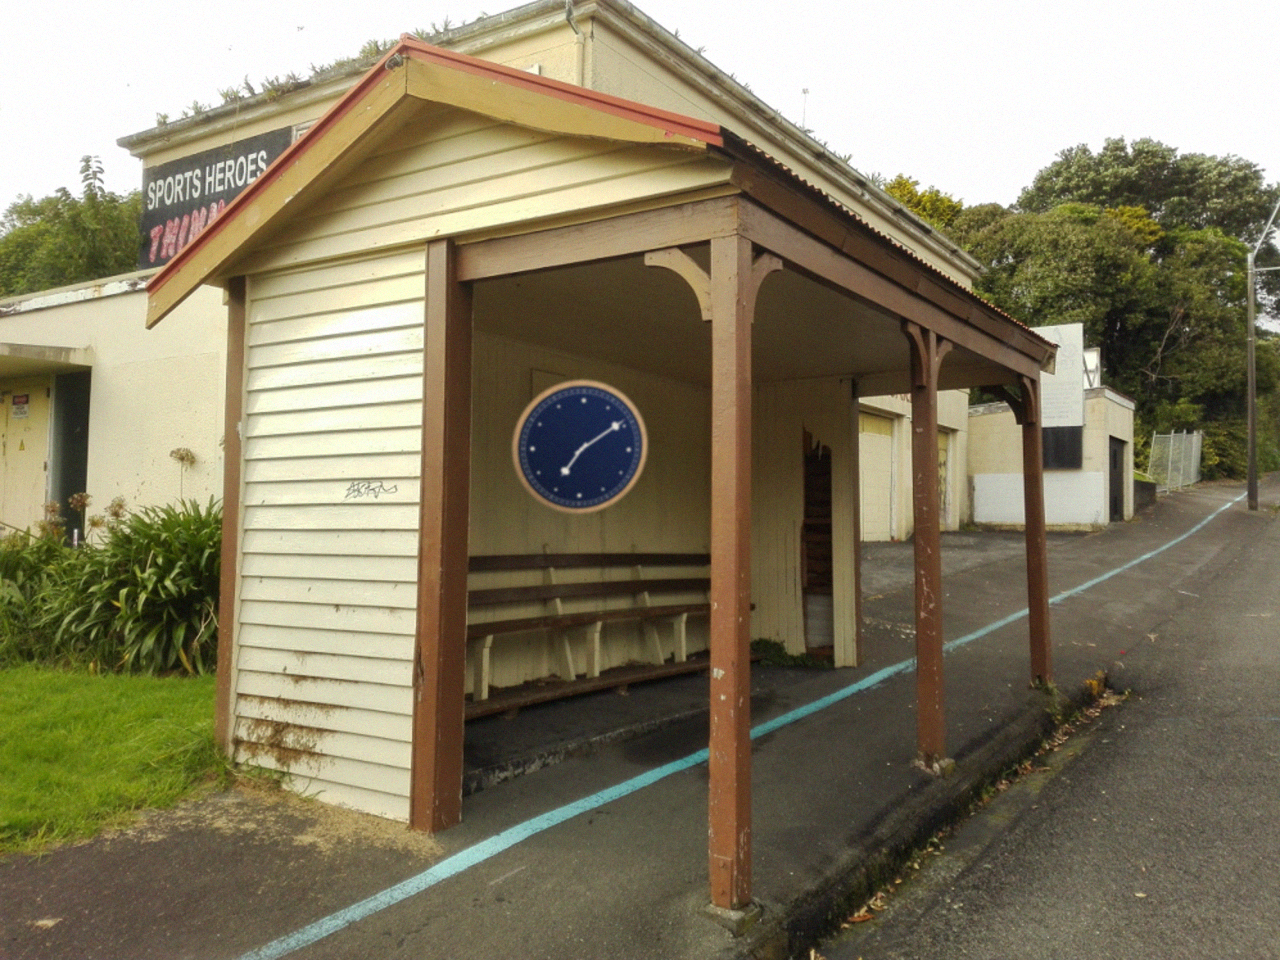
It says 7:09
